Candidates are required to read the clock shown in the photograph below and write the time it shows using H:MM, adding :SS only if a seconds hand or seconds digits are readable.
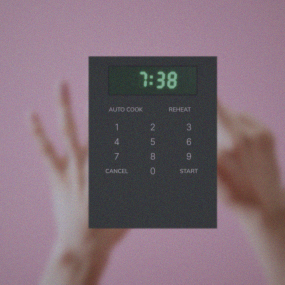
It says 7:38
